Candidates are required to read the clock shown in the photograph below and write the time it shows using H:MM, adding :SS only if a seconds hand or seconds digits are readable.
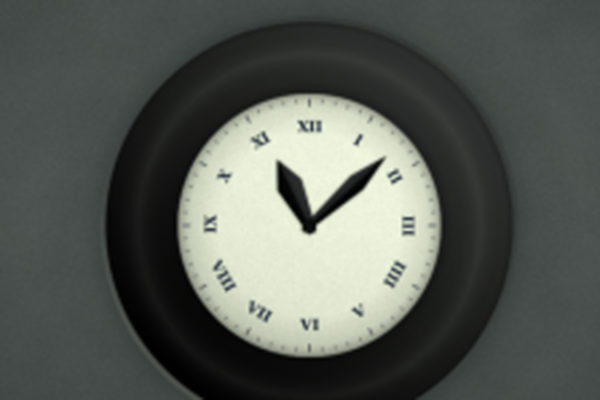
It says 11:08
